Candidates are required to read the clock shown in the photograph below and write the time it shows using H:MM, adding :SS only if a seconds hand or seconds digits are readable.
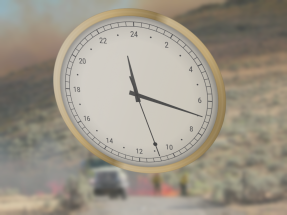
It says 23:17:27
